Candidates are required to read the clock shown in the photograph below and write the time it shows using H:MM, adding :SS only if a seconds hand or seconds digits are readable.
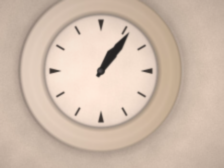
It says 1:06
